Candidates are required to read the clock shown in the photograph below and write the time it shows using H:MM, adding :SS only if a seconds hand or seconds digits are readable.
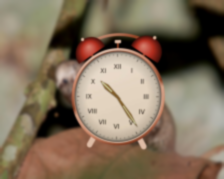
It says 10:24
